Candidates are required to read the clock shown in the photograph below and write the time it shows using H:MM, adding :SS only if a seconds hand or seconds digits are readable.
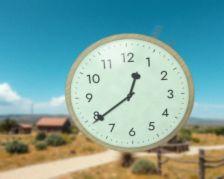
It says 12:39
